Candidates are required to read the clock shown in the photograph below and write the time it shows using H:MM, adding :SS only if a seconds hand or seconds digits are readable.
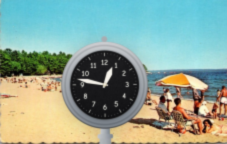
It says 12:47
